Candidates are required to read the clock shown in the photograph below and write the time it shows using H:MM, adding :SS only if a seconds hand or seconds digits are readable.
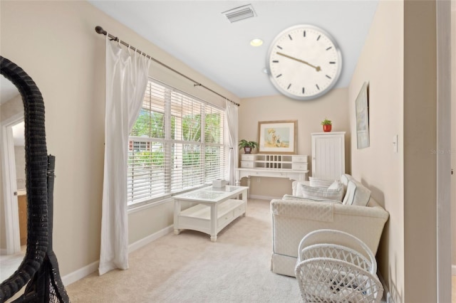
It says 3:48
